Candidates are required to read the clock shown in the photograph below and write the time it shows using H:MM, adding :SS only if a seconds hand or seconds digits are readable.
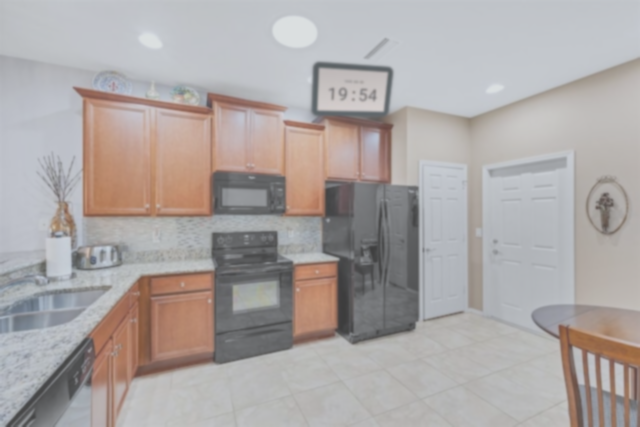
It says 19:54
